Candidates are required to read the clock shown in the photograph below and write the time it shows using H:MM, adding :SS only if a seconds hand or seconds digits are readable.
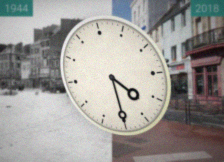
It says 4:30
